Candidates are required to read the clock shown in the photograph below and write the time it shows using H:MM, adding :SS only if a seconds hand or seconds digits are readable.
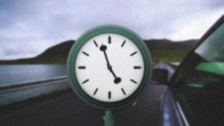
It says 4:57
